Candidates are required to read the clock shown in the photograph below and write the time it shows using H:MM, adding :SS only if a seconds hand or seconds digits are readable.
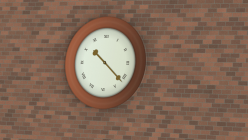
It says 10:22
